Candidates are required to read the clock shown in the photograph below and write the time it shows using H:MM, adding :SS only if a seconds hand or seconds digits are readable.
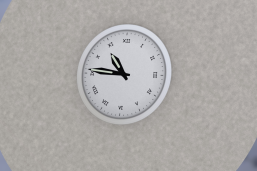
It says 10:46
